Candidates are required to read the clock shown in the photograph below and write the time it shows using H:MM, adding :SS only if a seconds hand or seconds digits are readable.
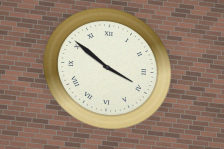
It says 3:51
